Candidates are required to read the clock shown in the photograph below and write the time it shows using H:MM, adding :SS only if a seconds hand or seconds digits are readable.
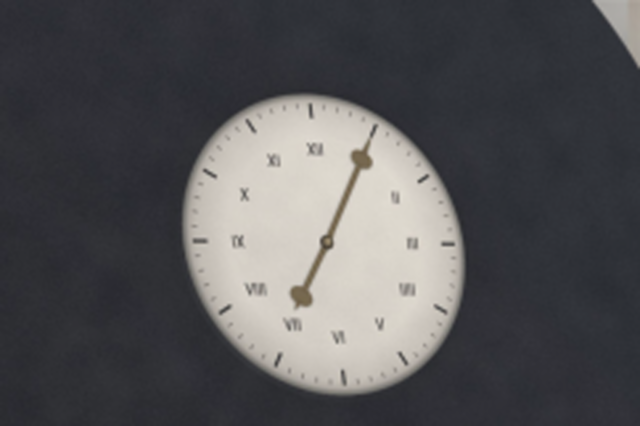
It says 7:05
